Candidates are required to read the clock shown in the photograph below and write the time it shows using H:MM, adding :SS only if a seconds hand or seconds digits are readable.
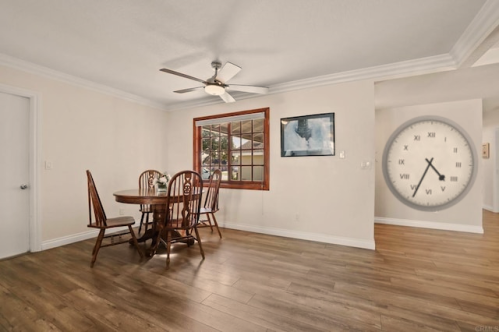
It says 4:34
